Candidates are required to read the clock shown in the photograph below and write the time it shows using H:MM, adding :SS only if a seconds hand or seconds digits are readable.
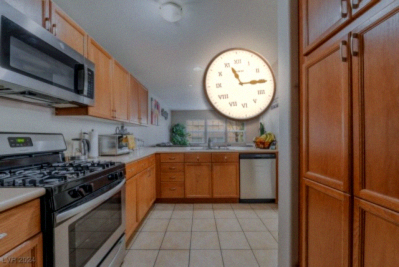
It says 11:15
